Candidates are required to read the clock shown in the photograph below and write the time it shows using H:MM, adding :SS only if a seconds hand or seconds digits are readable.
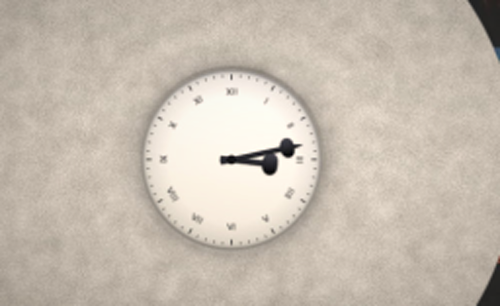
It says 3:13
